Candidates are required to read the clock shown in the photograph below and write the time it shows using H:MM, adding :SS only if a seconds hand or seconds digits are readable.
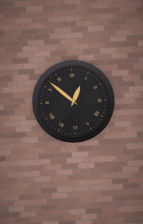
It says 12:52
